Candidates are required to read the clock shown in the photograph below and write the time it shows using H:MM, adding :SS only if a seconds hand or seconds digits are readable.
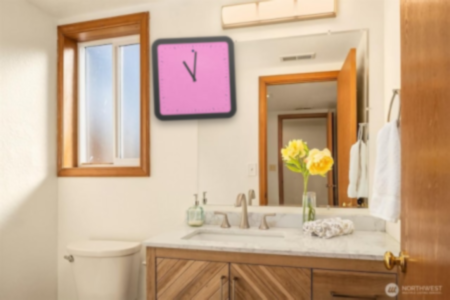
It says 11:01
